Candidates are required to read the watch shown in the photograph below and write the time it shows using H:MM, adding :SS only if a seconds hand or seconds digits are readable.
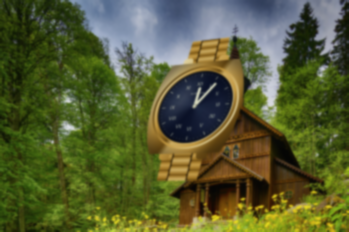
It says 12:06
